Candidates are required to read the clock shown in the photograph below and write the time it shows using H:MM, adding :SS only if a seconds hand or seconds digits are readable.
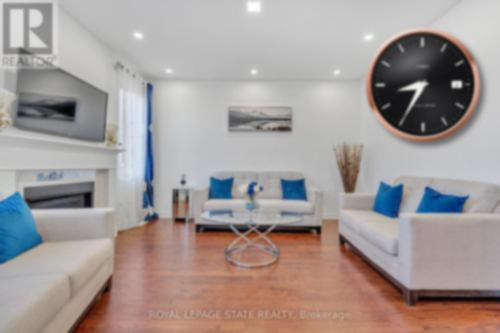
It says 8:35
